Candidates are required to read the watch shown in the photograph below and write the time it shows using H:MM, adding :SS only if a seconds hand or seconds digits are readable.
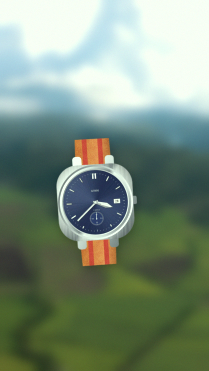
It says 3:38
